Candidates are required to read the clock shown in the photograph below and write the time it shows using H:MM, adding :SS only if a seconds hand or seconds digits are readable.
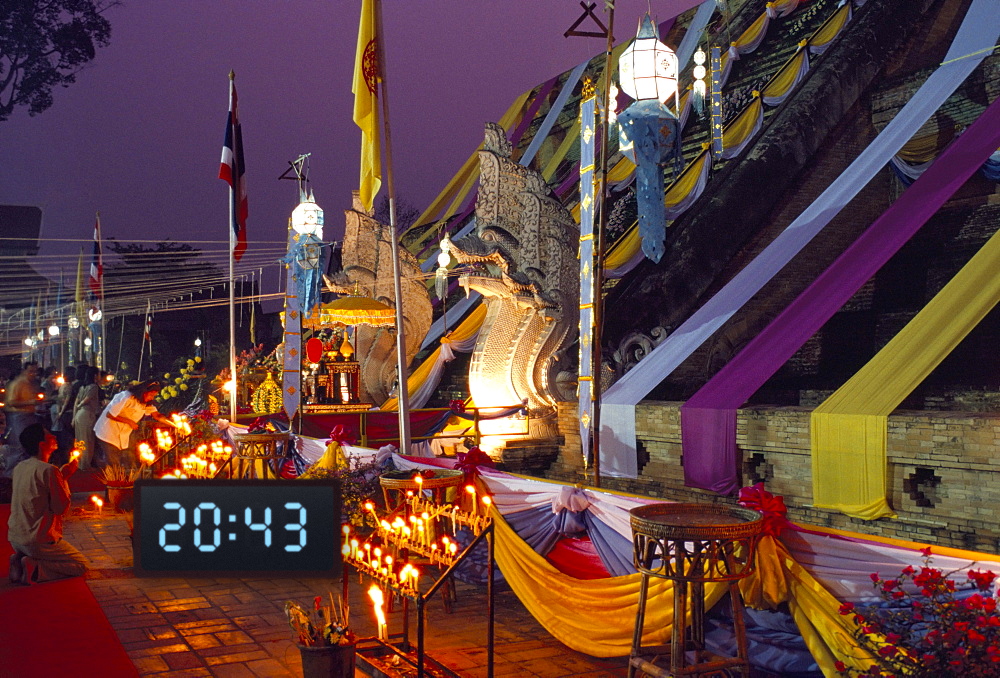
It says 20:43
